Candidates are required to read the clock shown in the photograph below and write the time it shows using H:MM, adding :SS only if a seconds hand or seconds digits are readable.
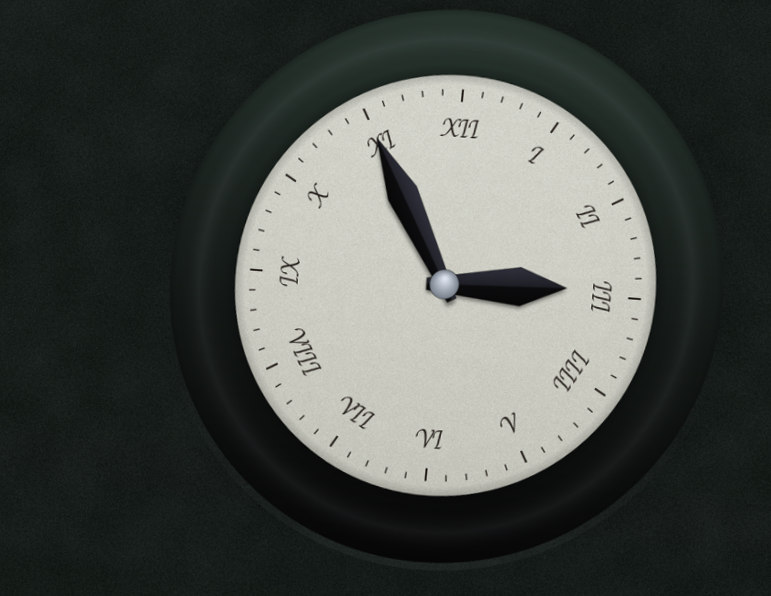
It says 2:55
